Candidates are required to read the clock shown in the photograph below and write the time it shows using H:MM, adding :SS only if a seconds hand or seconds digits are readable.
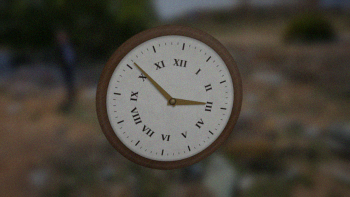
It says 2:51
